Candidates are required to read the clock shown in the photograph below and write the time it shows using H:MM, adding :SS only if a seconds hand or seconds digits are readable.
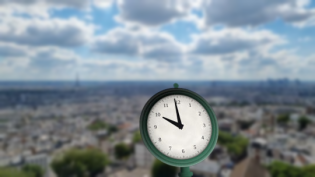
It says 9:59
